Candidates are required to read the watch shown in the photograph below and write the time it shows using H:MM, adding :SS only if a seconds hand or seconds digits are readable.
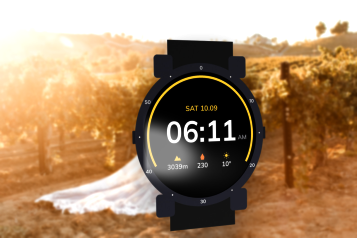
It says 6:11
